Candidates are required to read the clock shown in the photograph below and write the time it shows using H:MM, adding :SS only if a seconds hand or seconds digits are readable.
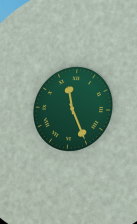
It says 11:25
